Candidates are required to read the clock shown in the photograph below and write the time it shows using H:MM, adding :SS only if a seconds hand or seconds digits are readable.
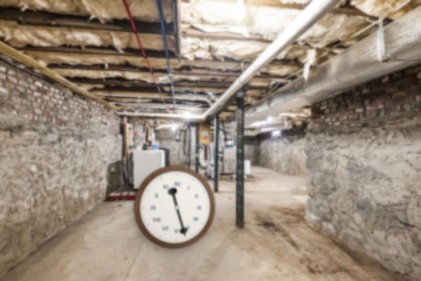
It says 11:27
